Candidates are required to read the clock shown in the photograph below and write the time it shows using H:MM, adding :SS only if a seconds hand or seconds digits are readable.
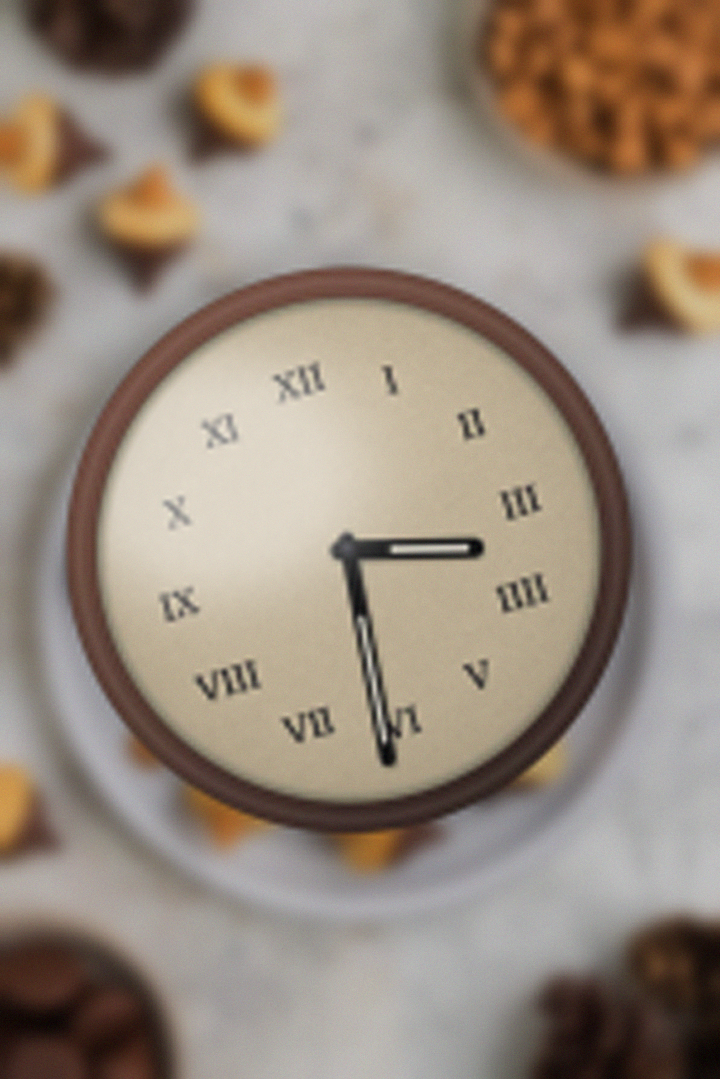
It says 3:31
